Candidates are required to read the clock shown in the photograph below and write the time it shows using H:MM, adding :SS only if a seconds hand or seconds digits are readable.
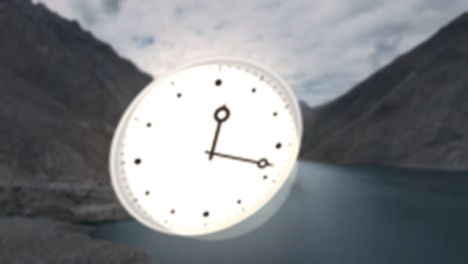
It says 12:18
